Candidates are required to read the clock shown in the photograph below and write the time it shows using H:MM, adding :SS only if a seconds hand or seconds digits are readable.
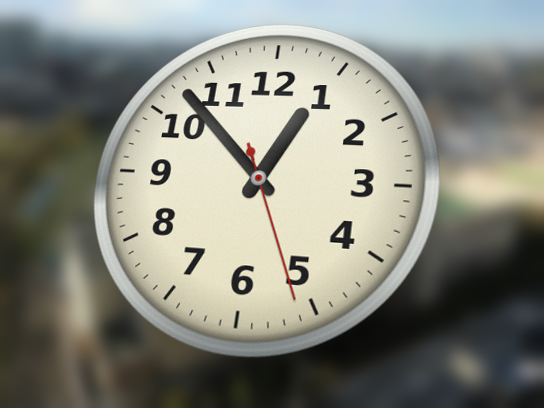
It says 12:52:26
